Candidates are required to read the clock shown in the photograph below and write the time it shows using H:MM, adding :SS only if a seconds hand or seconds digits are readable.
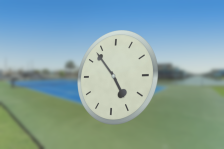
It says 4:53
